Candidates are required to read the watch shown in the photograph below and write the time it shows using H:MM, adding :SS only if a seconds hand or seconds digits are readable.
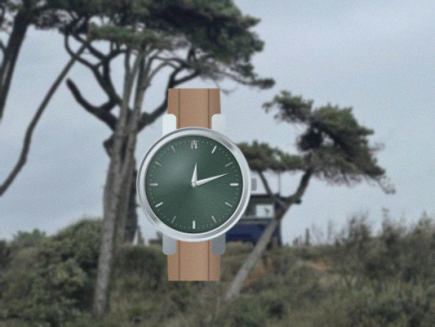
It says 12:12
